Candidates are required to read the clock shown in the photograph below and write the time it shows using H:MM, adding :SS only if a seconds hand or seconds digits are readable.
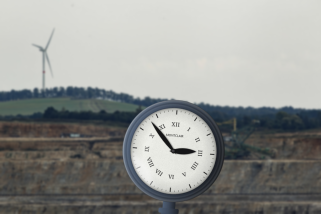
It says 2:53
